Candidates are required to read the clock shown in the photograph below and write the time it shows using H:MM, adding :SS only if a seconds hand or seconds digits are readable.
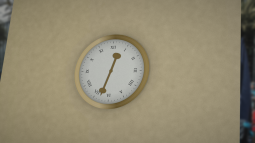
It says 12:33
